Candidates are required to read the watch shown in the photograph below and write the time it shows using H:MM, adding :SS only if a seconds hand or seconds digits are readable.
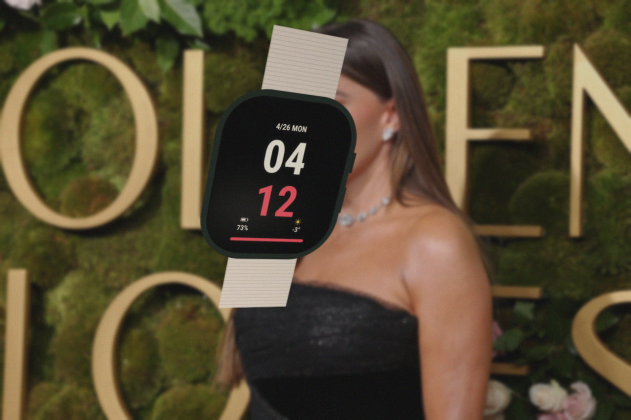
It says 4:12
